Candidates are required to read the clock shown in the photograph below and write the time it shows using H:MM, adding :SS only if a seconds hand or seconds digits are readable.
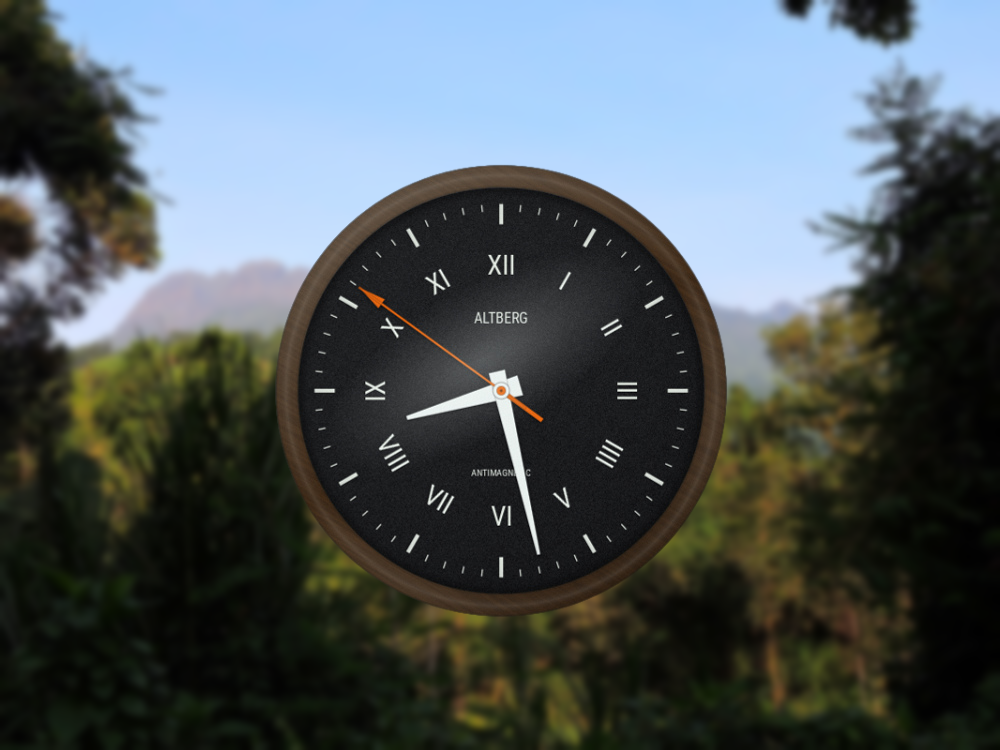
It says 8:27:51
